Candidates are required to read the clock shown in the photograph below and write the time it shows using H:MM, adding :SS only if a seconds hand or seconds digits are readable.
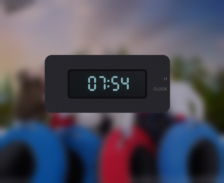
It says 7:54
